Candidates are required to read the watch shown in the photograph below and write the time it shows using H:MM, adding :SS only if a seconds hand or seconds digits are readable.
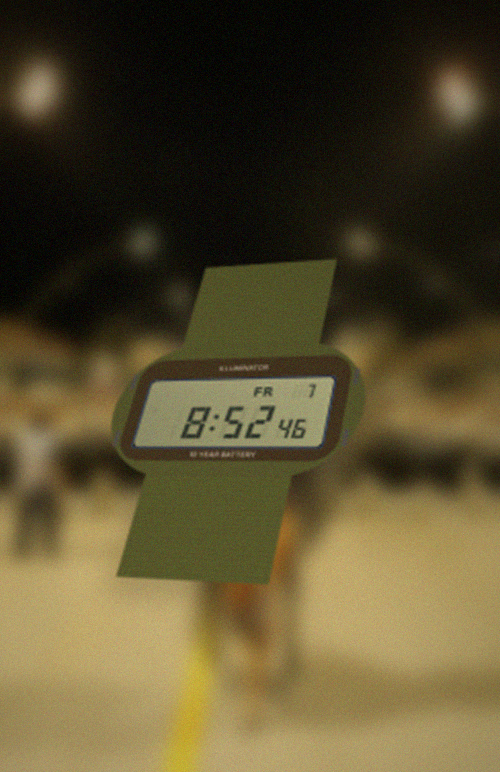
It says 8:52:46
